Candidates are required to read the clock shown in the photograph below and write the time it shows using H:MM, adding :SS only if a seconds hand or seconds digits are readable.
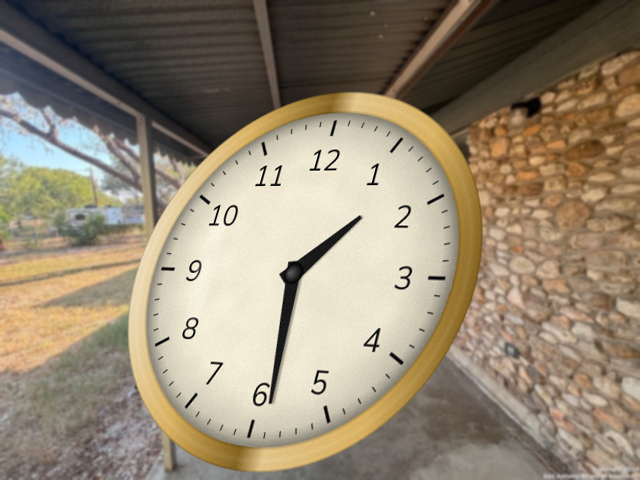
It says 1:29
